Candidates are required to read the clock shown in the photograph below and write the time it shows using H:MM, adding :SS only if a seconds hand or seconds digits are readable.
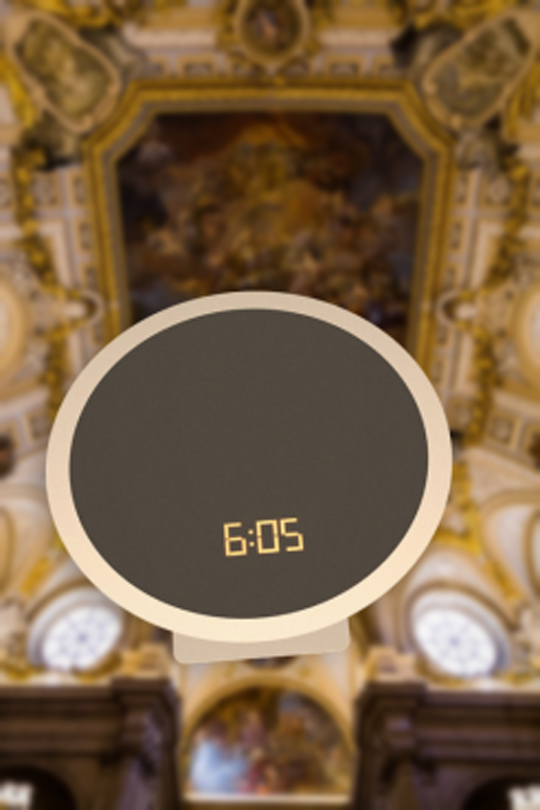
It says 6:05
